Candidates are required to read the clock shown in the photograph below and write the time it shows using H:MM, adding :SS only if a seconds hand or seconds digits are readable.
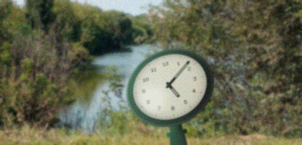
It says 5:08
